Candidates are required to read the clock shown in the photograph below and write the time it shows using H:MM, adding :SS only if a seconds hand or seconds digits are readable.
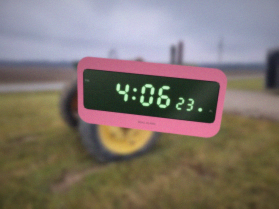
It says 4:06:23
